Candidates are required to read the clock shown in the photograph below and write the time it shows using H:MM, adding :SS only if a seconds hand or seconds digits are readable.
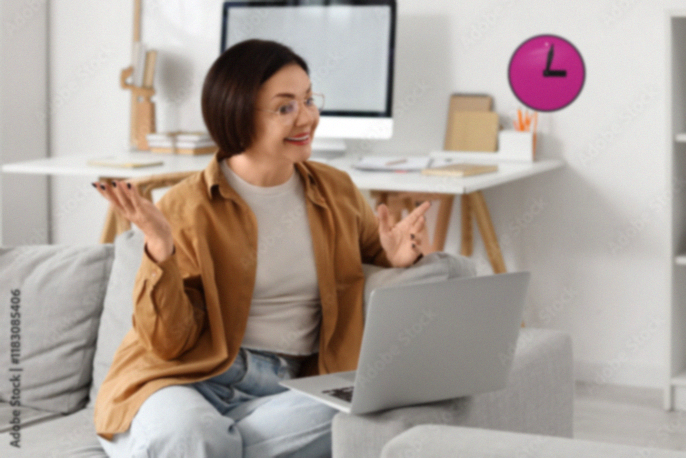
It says 3:02
